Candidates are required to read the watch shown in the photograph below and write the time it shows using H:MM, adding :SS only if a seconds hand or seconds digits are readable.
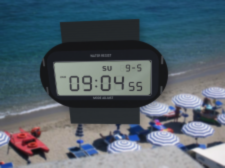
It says 9:04:55
